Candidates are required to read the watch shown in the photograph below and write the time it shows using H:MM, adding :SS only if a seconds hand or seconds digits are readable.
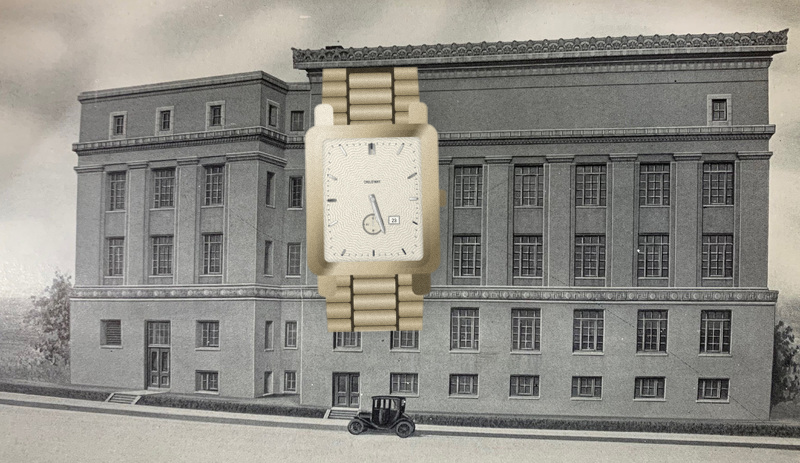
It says 5:27
